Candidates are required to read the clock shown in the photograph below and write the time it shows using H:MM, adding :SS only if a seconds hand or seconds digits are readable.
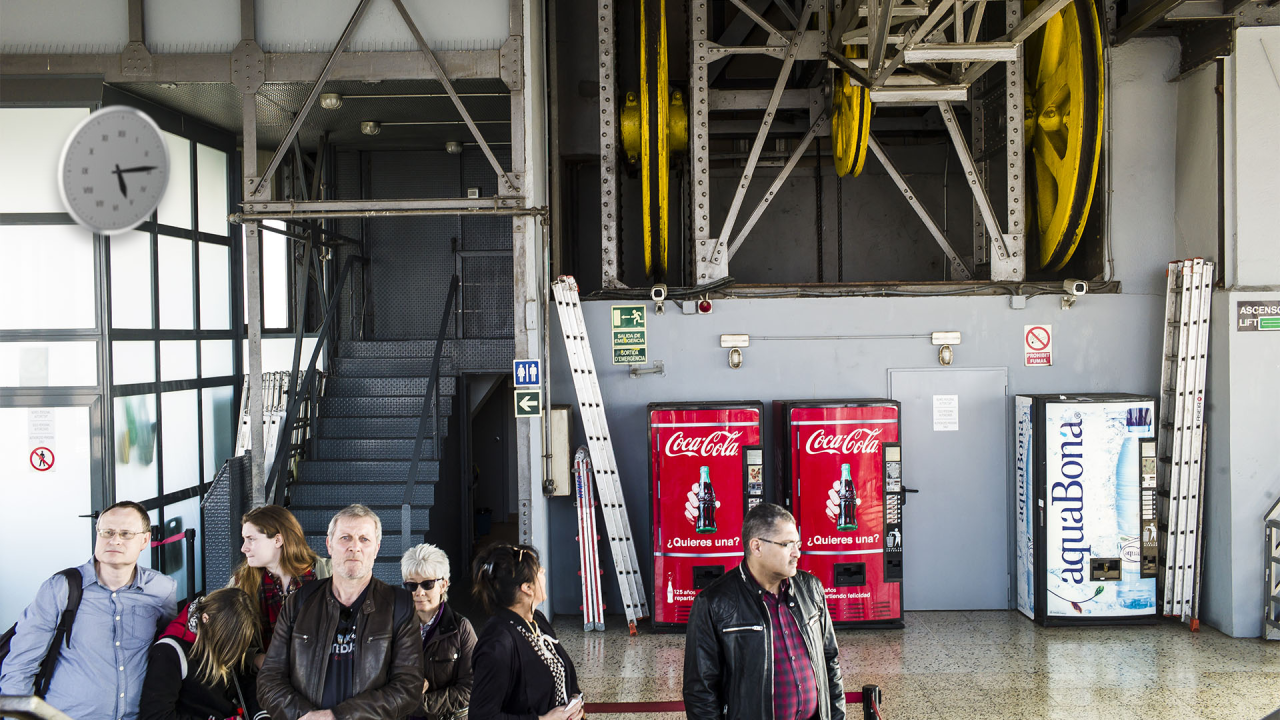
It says 5:14
